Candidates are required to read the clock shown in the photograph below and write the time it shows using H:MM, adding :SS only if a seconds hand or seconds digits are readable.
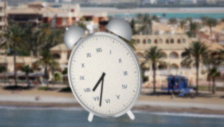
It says 7:33
